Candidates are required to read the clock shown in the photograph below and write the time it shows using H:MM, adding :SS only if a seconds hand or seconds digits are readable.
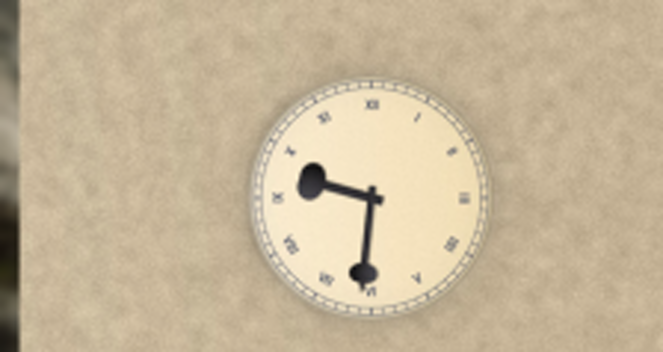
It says 9:31
